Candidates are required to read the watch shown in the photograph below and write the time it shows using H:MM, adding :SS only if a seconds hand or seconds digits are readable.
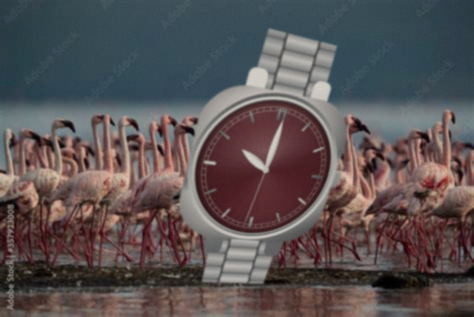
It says 10:00:31
